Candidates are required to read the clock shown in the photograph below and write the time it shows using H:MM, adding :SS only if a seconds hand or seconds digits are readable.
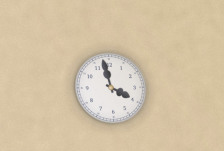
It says 3:58
